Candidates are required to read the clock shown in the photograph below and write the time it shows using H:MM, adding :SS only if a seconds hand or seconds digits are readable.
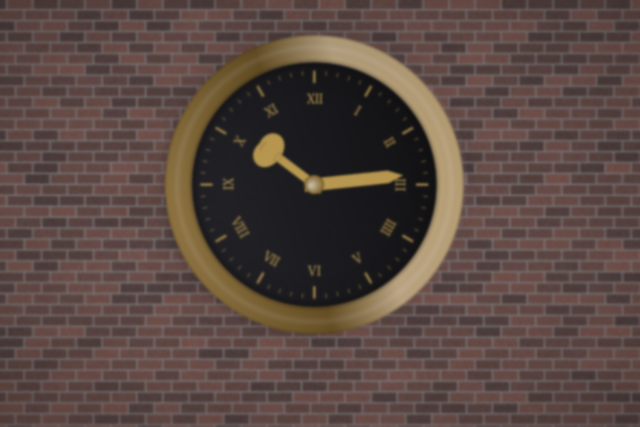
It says 10:14
